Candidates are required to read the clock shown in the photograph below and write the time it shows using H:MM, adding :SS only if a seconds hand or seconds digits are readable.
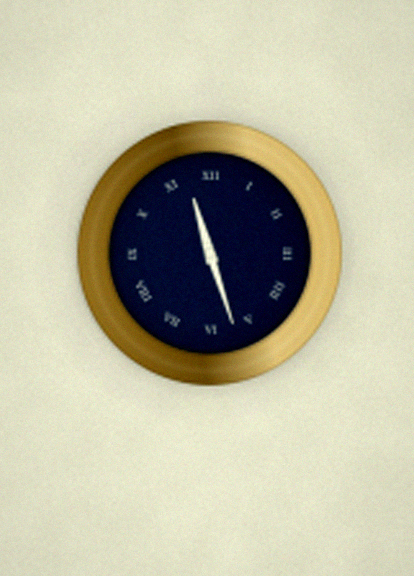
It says 11:27
